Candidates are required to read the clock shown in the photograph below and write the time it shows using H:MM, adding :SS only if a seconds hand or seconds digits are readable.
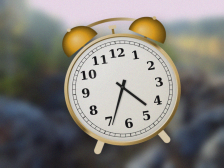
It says 4:34
